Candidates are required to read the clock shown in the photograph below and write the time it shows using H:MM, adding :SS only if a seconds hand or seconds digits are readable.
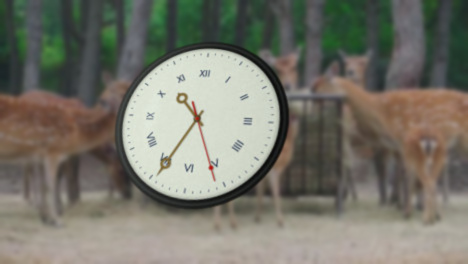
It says 10:34:26
